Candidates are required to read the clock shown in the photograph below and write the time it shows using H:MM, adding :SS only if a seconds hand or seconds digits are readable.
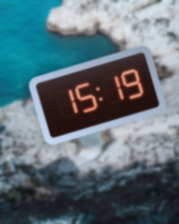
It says 15:19
